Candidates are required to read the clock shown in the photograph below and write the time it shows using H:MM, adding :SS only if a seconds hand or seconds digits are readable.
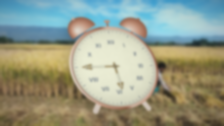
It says 5:45
